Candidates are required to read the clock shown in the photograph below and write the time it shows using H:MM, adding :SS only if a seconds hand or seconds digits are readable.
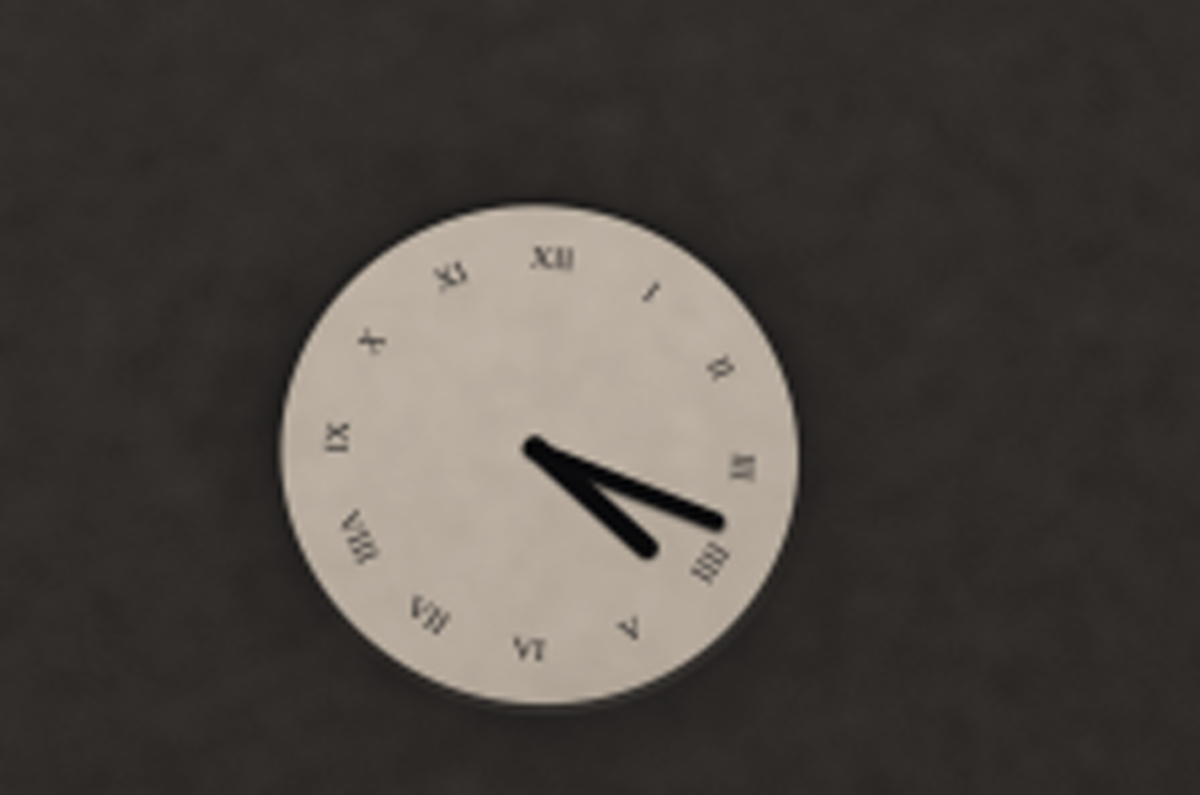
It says 4:18
